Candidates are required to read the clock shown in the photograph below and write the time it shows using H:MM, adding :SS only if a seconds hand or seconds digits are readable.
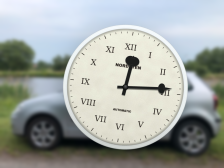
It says 12:14
